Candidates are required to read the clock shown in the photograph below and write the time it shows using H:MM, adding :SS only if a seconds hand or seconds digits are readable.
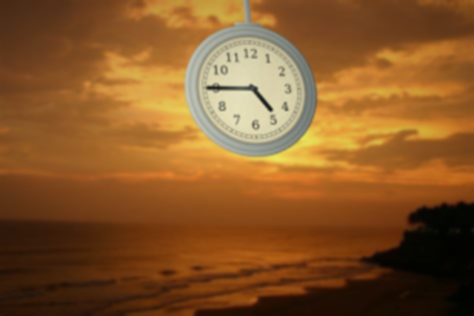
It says 4:45
